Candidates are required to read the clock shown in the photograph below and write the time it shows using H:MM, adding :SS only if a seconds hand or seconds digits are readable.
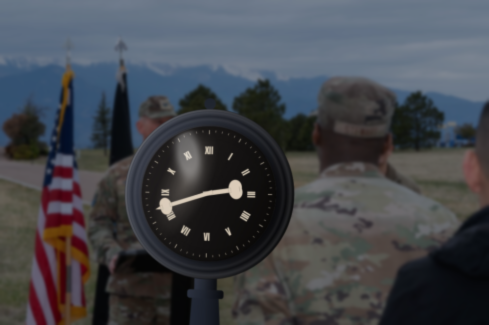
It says 2:42
